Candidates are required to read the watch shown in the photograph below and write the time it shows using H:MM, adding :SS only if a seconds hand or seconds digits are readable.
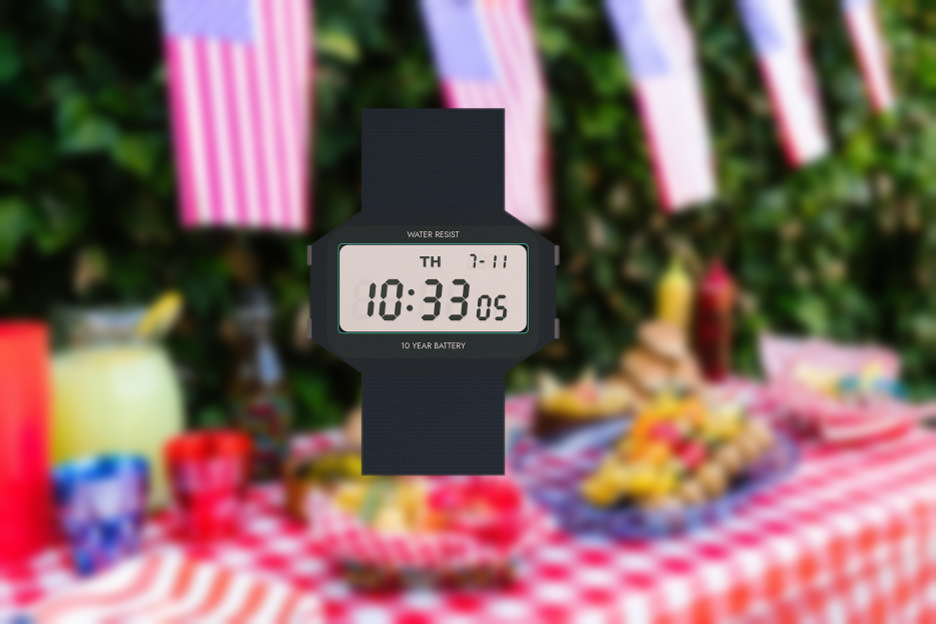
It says 10:33:05
